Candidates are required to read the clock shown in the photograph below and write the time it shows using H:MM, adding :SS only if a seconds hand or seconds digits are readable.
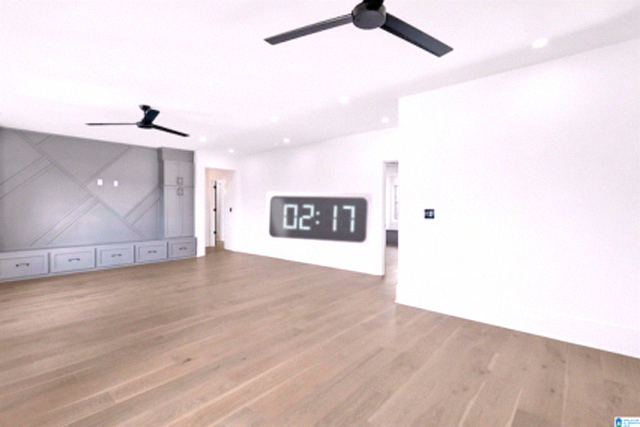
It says 2:17
